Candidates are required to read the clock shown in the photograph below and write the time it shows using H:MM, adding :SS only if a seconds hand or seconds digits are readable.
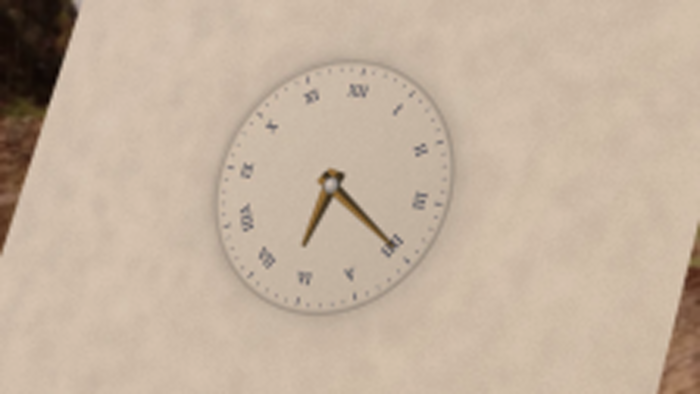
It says 6:20
